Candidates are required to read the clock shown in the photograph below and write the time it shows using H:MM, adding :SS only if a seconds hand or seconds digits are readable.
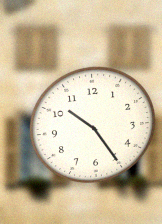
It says 10:25
